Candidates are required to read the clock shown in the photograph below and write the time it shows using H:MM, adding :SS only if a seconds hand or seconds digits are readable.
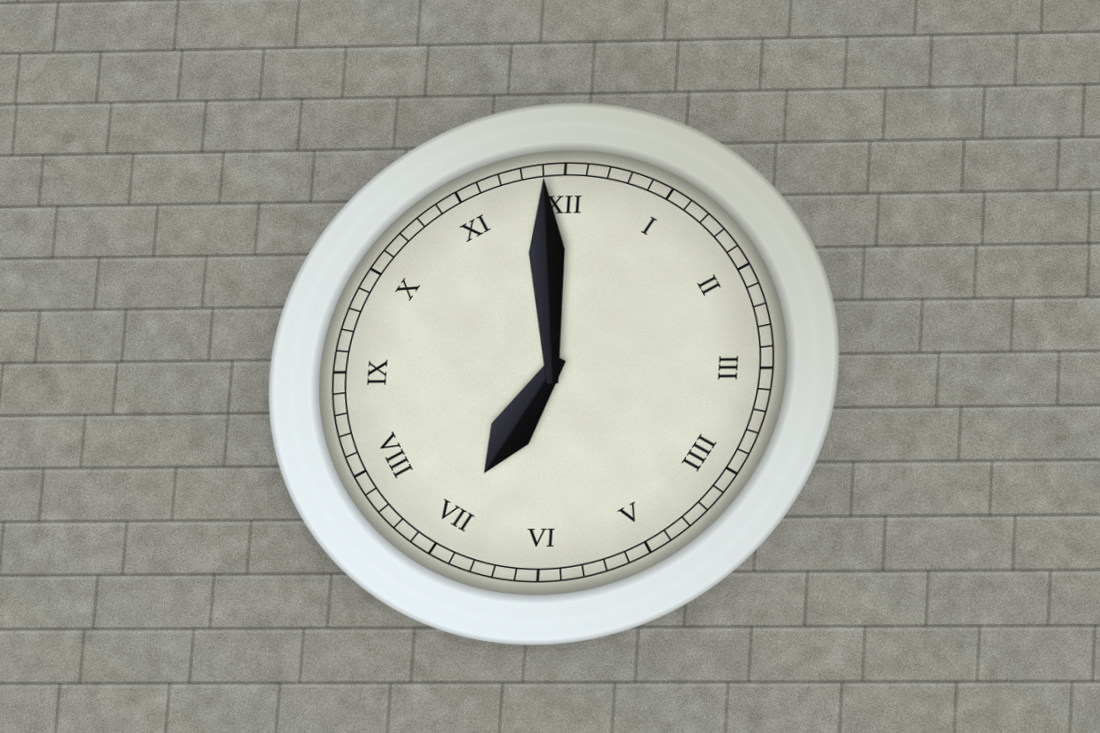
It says 6:59
